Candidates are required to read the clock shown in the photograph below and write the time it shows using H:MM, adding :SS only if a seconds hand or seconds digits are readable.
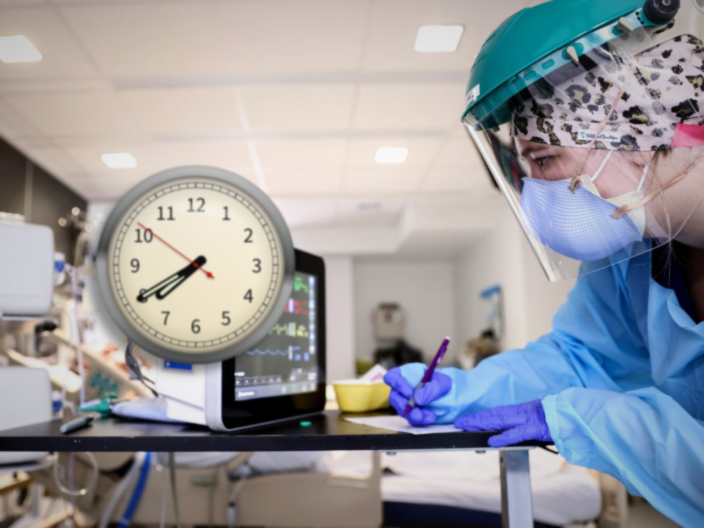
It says 7:39:51
